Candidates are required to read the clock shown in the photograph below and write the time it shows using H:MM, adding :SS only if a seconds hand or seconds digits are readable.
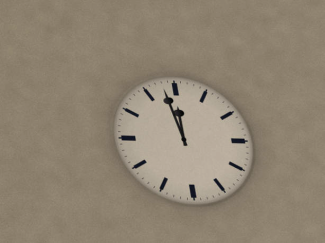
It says 11:58
